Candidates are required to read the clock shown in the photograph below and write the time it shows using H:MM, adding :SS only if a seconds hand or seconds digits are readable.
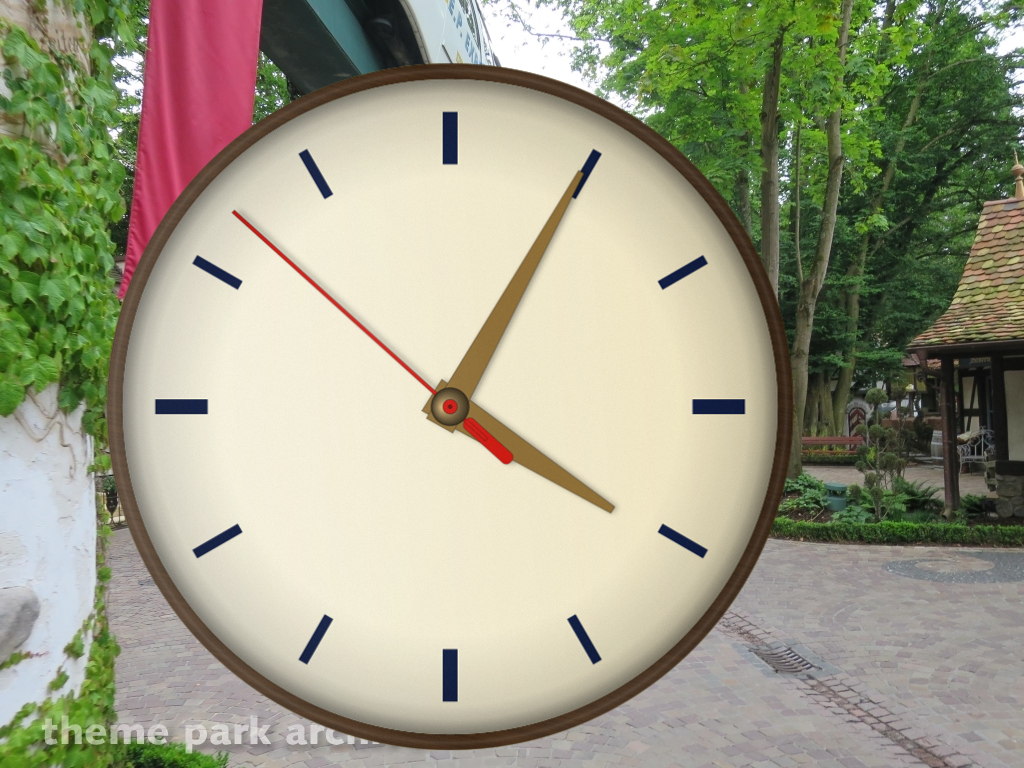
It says 4:04:52
